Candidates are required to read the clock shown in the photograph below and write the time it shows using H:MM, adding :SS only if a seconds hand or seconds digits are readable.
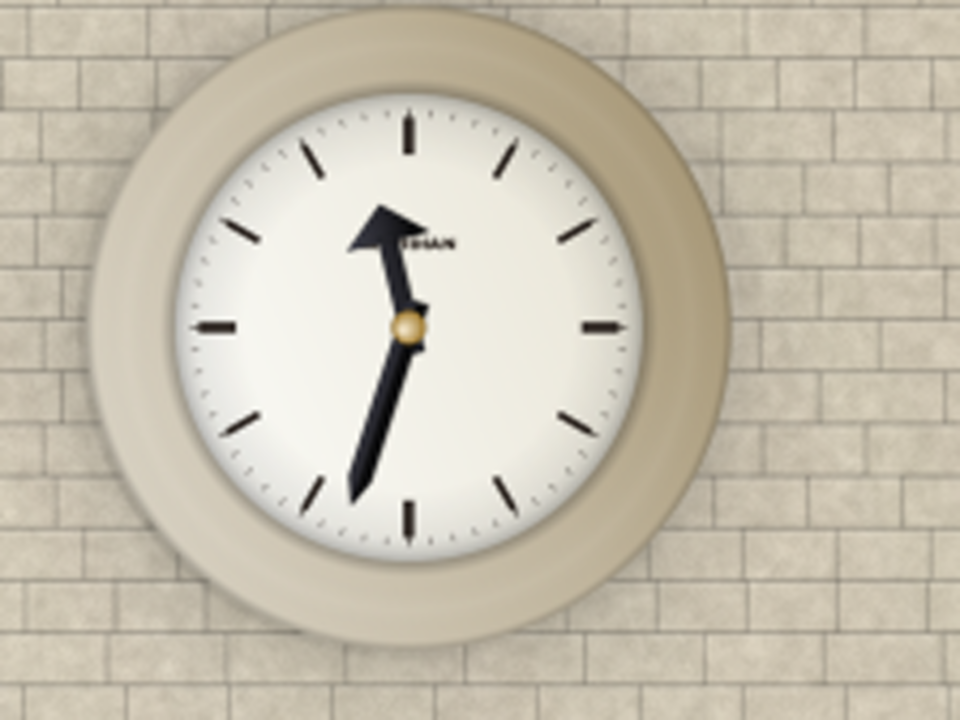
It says 11:33
